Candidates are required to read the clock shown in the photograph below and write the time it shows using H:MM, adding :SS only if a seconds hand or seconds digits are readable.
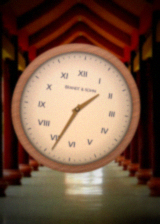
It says 1:34
